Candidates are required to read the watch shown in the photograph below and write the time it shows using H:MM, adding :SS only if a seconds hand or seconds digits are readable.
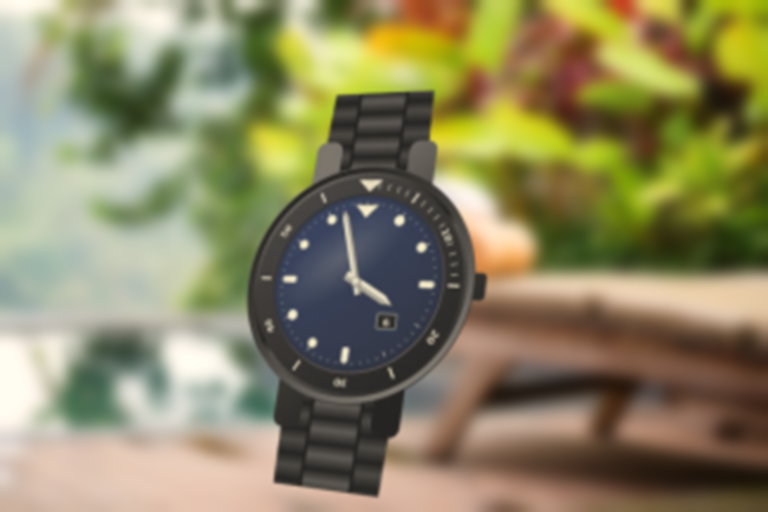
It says 3:57
